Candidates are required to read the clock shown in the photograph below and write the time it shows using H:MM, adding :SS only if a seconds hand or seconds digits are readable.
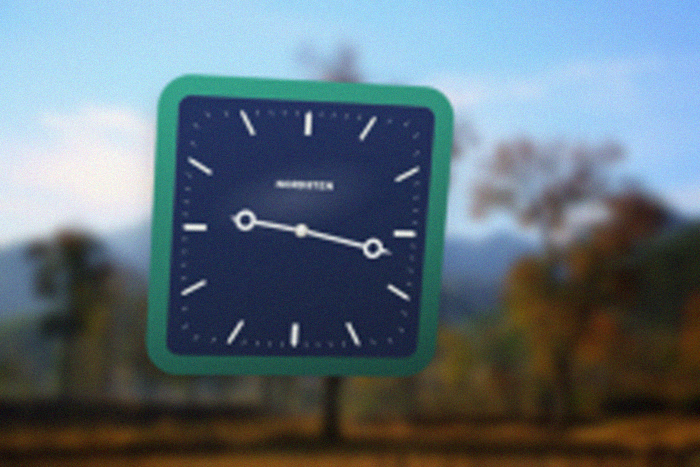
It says 9:17
